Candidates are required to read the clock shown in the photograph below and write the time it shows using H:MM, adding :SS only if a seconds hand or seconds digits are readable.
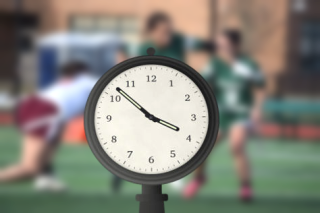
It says 3:52
